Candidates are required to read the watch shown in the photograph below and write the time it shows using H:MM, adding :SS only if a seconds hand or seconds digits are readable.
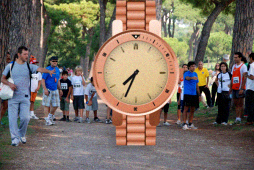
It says 7:34
